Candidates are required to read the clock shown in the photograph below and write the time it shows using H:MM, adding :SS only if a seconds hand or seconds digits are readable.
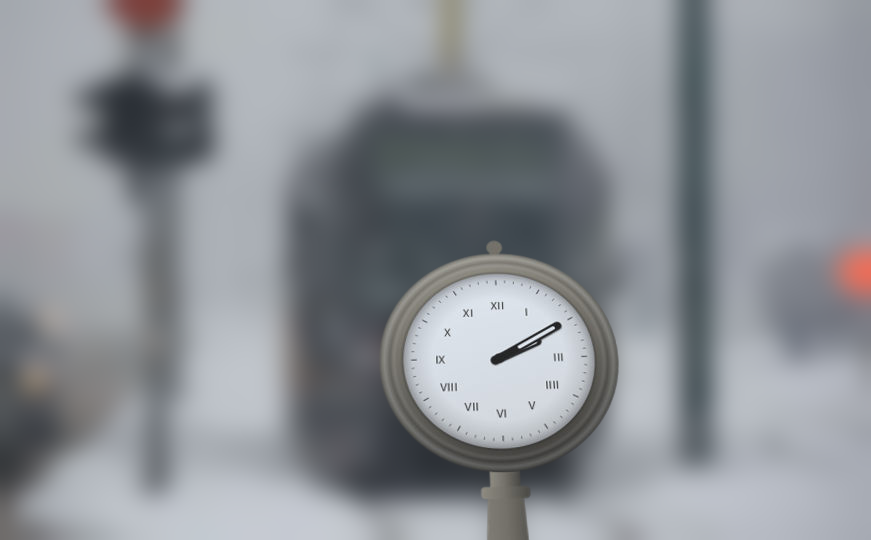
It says 2:10
